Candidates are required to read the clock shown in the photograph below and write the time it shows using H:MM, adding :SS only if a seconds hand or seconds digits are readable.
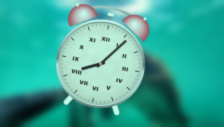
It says 8:06
